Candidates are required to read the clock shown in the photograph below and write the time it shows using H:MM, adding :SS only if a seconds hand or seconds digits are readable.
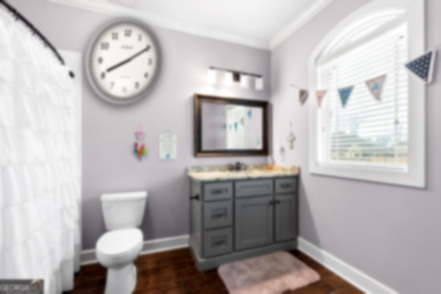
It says 8:10
